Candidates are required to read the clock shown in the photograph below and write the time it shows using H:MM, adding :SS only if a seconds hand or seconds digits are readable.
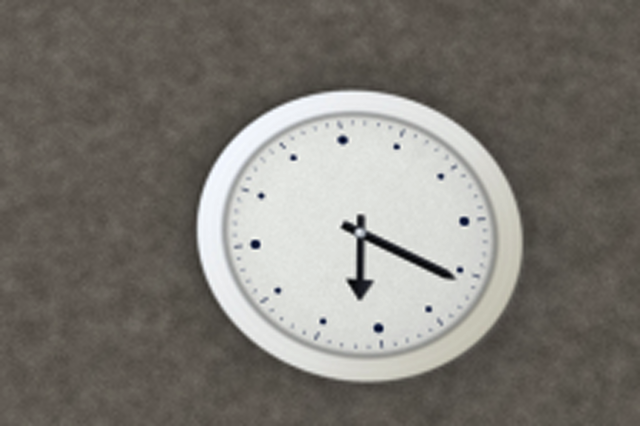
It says 6:21
